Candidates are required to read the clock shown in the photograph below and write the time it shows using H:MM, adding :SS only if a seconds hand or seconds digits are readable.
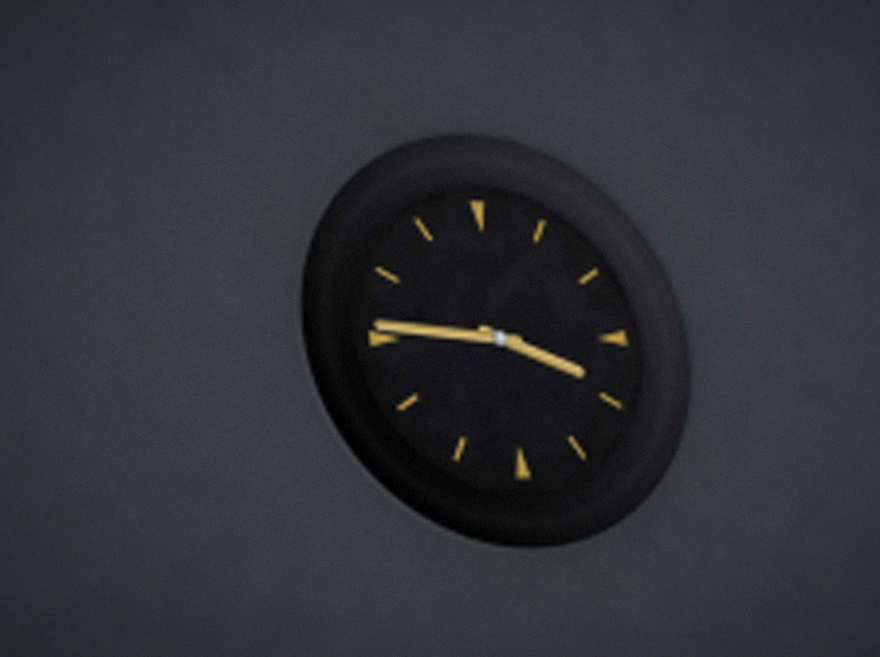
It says 3:46
